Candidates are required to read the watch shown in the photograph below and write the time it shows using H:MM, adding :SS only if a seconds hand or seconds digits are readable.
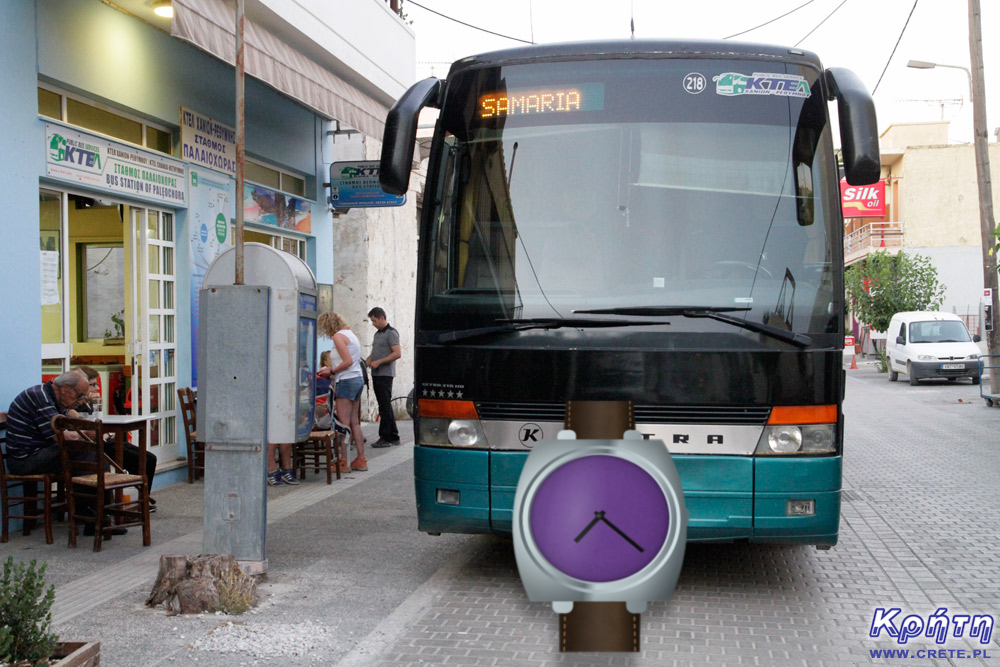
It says 7:22
